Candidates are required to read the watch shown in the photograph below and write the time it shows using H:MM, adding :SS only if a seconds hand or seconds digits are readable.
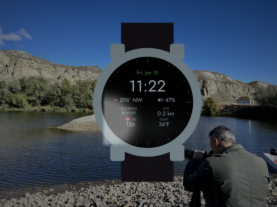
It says 11:22
